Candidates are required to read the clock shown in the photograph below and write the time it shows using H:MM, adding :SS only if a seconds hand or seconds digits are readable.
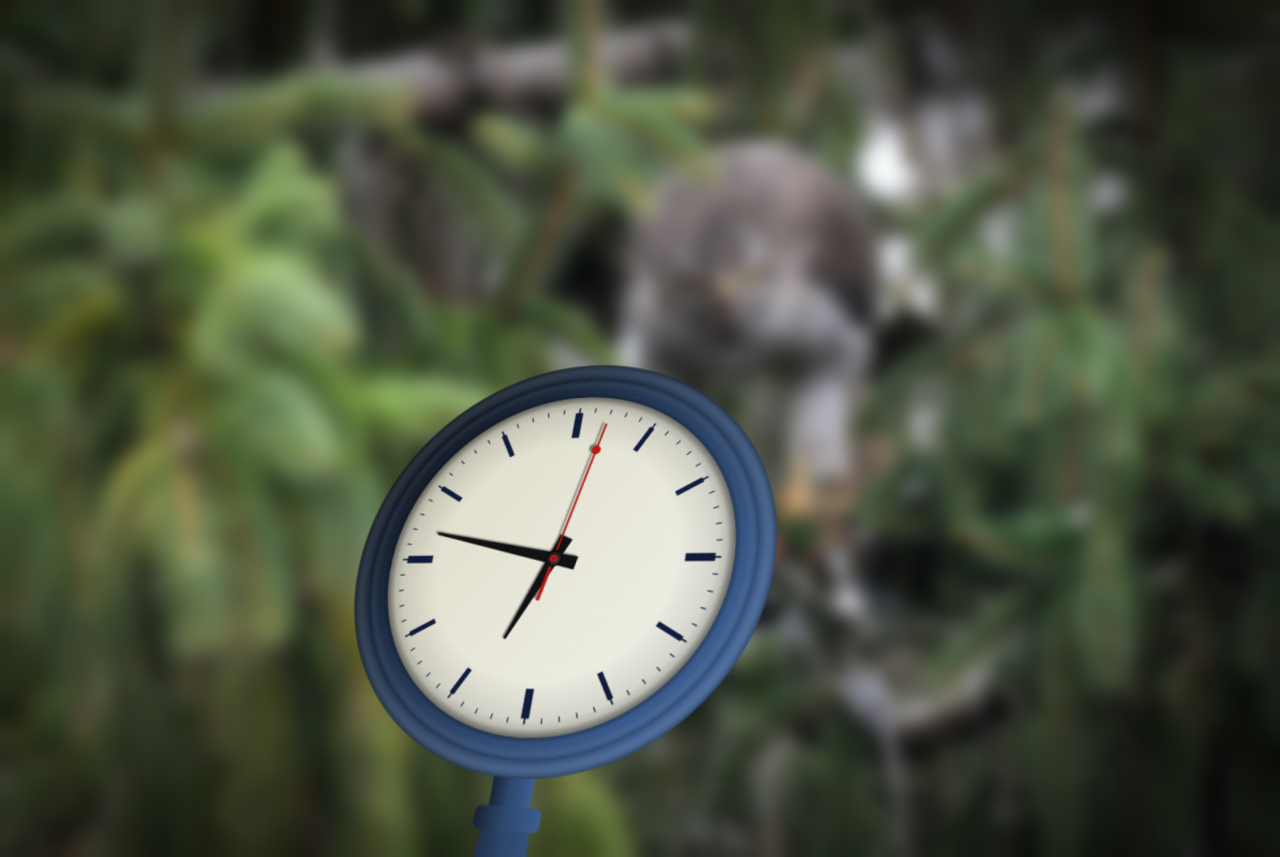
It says 6:47:02
